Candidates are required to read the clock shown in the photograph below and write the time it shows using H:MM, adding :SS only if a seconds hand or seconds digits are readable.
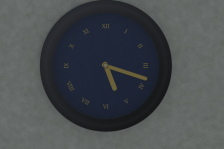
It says 5:18
